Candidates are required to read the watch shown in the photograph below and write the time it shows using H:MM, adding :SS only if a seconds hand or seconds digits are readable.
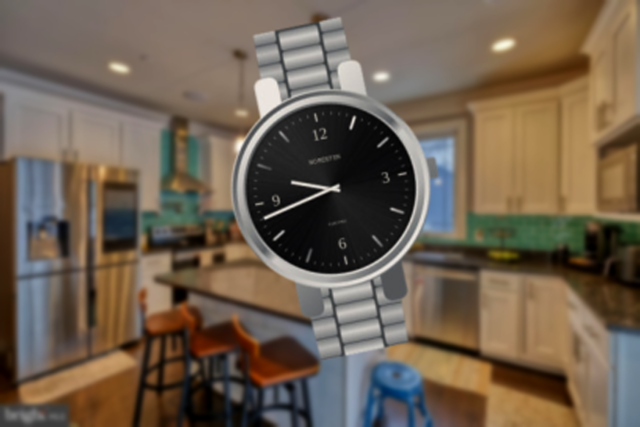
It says 9:43
